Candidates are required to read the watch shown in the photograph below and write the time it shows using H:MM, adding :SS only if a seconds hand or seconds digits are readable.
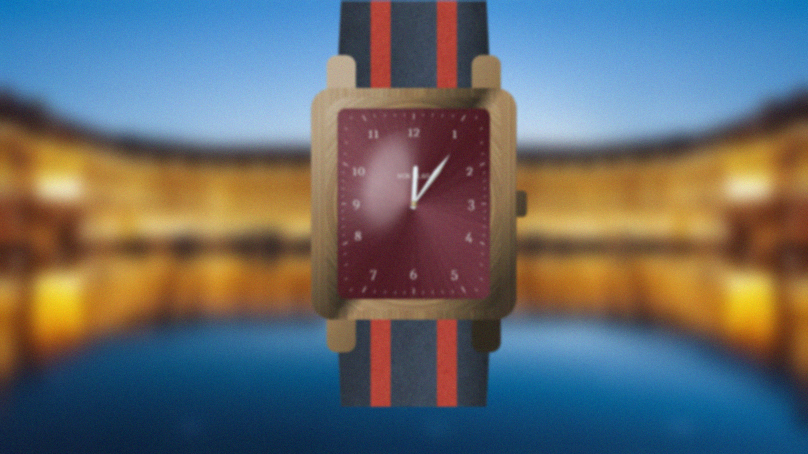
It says 12:06
